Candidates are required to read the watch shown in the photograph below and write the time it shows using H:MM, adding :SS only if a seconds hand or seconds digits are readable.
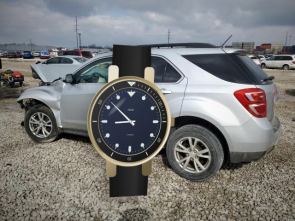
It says 8:52
